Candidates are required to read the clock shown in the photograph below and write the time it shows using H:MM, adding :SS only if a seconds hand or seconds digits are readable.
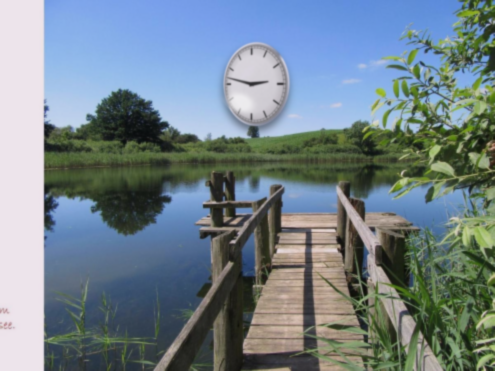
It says 2:47
